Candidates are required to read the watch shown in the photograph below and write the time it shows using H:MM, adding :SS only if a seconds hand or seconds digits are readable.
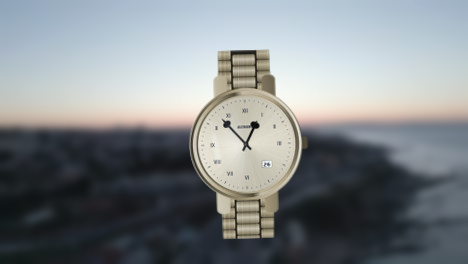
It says 12:53
